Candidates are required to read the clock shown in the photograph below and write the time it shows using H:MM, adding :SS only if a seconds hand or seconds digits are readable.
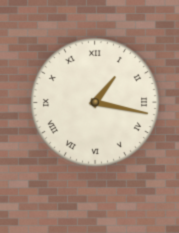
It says 1:17
